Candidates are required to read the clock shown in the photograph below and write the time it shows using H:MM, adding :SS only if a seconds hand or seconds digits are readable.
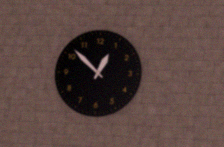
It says 12:52
